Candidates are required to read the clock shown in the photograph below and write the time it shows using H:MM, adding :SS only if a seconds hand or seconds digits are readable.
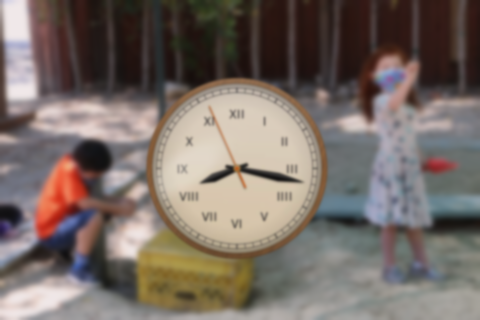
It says 8:16:56
